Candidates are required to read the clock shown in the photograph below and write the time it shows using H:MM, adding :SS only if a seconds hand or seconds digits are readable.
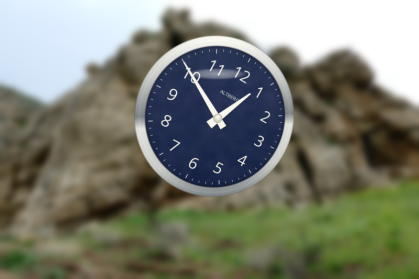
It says 12:50
